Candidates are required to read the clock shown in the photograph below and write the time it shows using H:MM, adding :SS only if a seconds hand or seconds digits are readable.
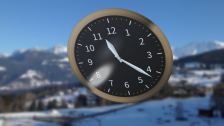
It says 11:22
